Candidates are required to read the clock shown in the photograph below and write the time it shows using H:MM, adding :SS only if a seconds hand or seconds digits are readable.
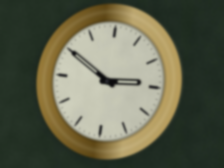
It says 2:50
